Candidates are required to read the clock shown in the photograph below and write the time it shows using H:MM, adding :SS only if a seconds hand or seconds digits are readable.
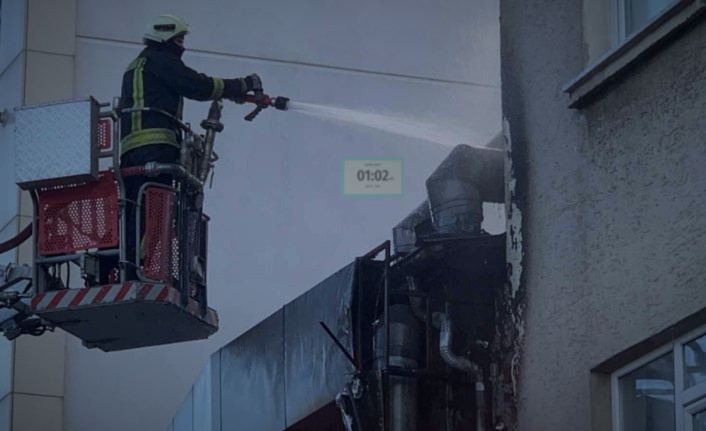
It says 1:02
